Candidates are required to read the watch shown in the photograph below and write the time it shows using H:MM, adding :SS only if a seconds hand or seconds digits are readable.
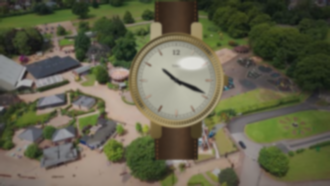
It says 10:19
